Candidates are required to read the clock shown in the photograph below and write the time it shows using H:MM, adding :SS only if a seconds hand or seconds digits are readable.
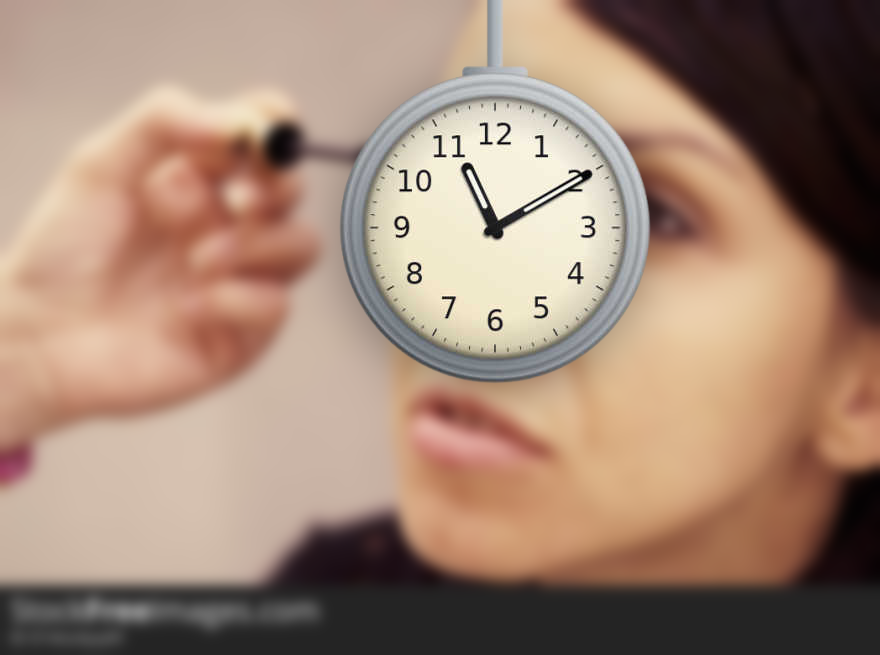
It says 11:10
